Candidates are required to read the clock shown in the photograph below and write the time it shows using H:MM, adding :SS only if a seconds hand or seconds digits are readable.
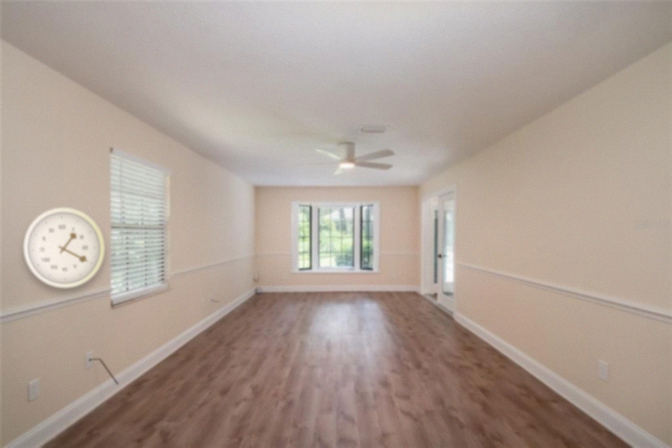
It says 1:20
